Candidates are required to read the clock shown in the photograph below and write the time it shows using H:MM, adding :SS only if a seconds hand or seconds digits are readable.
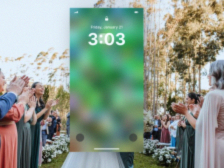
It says 3:03
